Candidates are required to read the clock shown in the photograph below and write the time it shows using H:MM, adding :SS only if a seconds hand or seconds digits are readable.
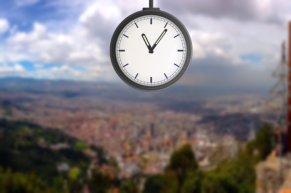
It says 11:06
